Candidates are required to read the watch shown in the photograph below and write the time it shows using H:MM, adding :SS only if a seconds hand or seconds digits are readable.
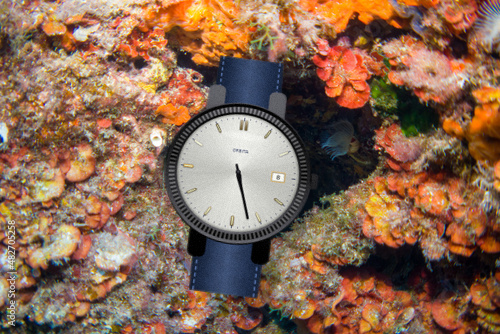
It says 5:27
